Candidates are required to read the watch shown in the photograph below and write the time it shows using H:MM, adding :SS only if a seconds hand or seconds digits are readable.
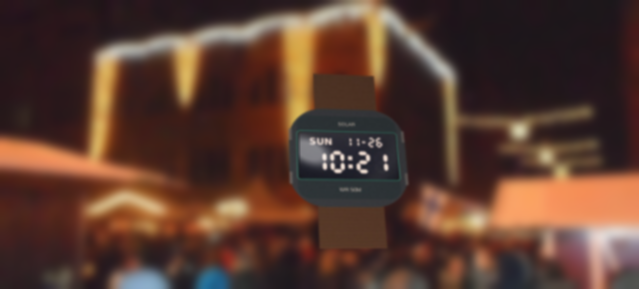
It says 10:21
